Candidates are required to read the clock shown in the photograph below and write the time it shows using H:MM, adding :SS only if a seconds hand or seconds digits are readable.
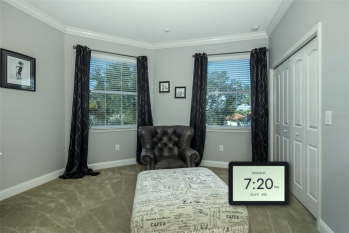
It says 7:20
